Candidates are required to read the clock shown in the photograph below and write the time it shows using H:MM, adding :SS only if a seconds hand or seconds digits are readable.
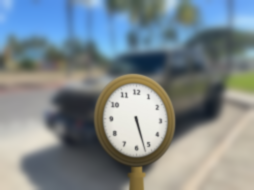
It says 5:27
